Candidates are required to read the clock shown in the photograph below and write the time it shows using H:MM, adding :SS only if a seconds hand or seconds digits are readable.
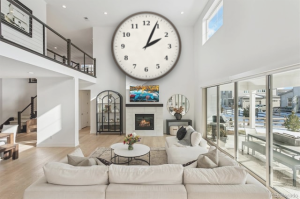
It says 2:04
